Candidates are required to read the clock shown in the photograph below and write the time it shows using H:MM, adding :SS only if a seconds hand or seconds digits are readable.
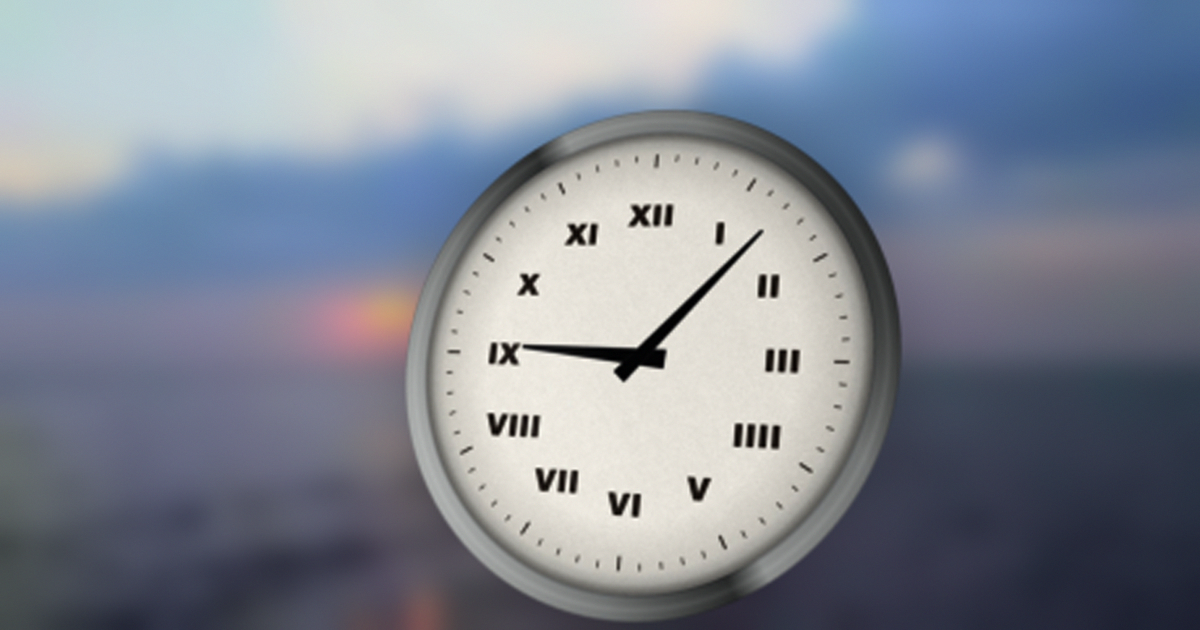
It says 9:07
